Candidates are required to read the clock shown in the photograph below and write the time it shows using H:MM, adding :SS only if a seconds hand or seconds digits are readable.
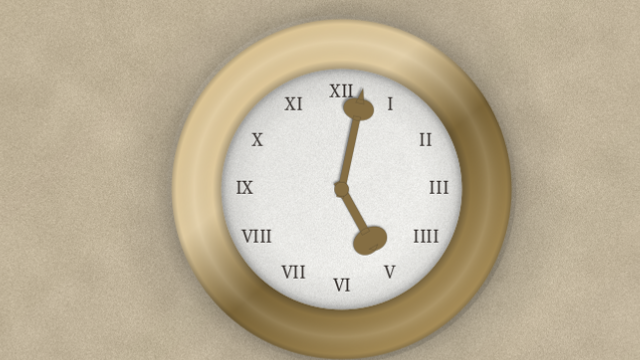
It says 5:02
